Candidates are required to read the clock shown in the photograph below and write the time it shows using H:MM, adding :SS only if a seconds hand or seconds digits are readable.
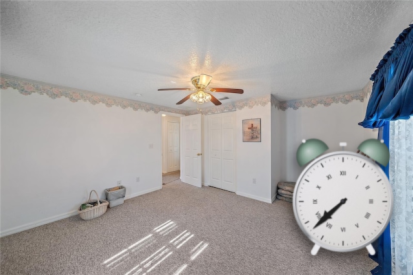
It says 7:38
